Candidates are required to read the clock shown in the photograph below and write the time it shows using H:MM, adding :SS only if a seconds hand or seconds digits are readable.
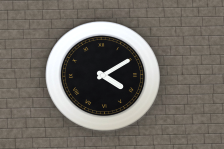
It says 4:10
